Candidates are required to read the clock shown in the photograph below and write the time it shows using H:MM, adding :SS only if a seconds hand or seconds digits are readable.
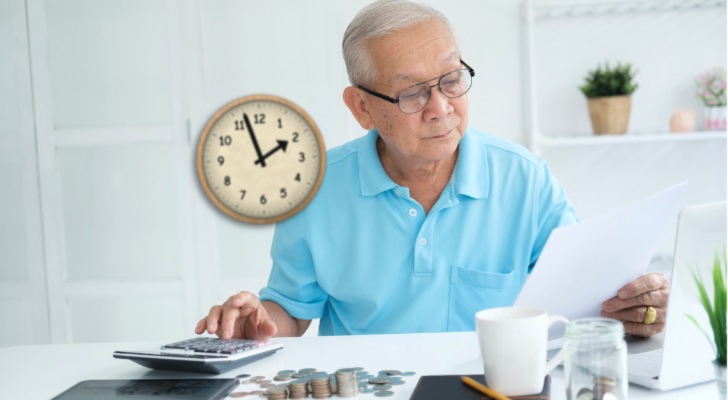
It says 1:57
